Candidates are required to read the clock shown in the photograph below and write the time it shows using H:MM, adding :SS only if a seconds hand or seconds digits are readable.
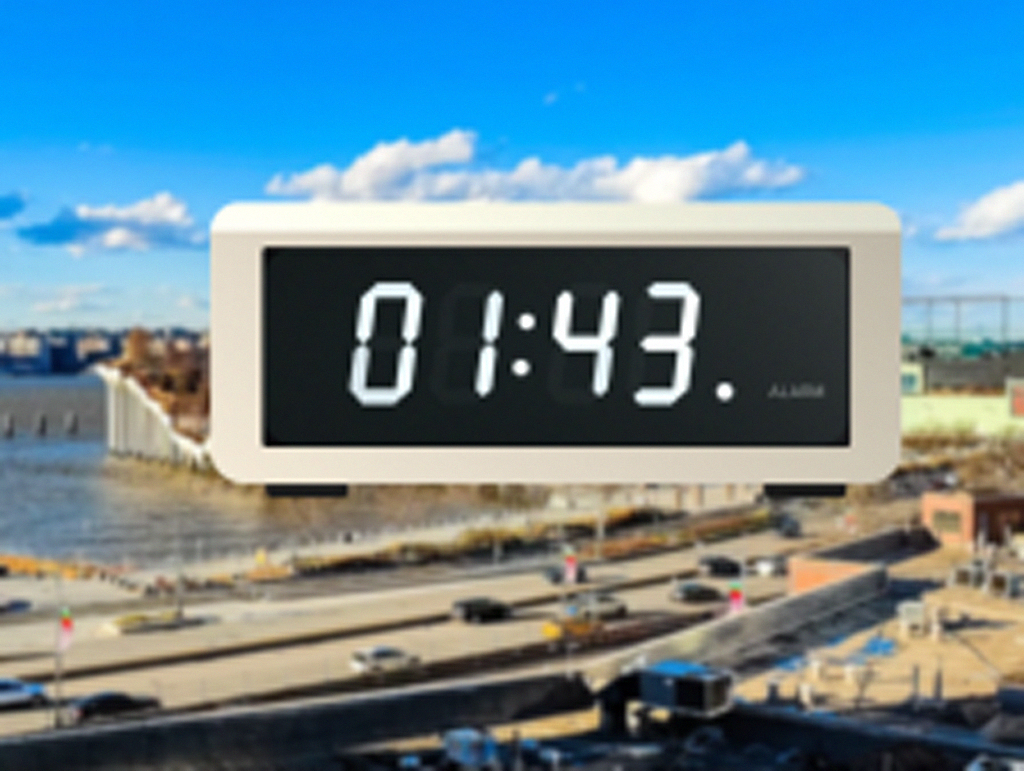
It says 1:43
